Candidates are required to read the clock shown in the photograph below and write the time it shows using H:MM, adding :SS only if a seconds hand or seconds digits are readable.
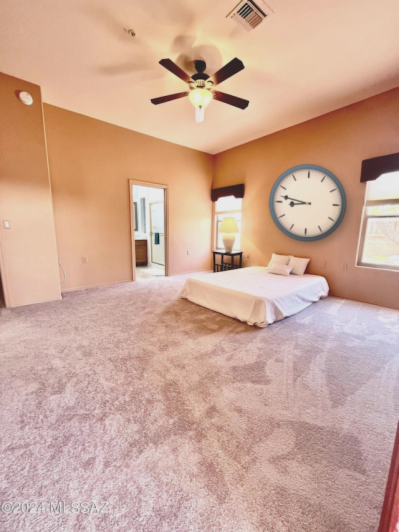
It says 8:47
